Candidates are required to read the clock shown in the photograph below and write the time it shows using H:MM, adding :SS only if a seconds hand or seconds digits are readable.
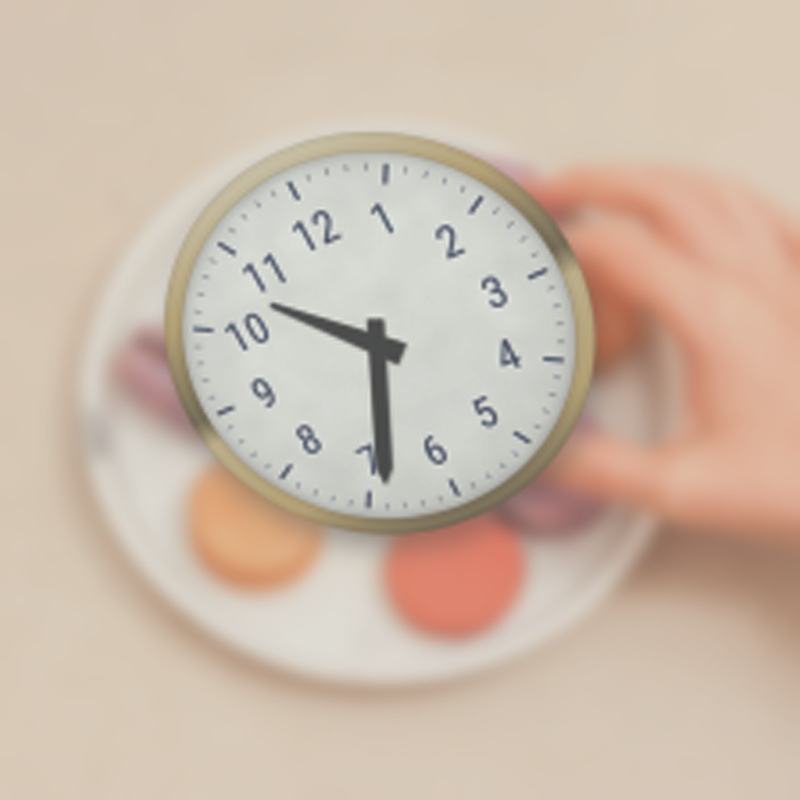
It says 10:34
